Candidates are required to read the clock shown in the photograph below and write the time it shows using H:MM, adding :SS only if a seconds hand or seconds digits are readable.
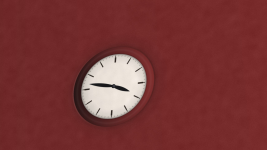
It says 3:47
